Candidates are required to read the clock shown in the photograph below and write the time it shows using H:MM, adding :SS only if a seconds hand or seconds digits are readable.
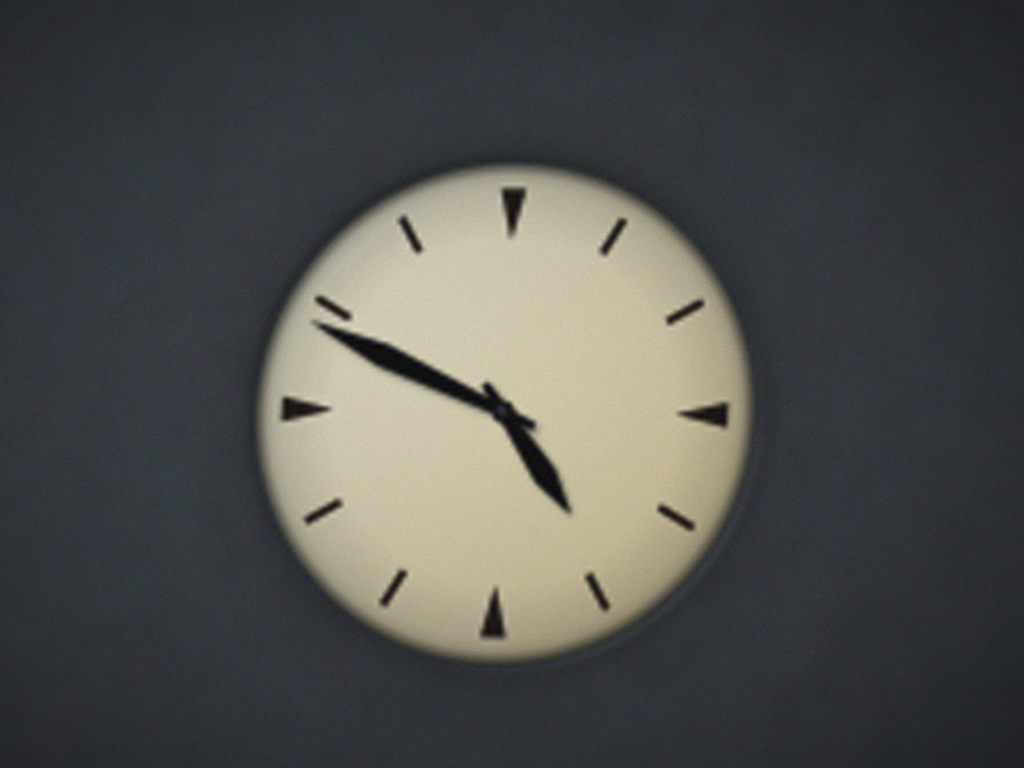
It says 4:49
